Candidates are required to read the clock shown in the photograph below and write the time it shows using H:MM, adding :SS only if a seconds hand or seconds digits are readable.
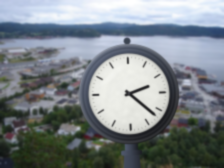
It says 2:22
